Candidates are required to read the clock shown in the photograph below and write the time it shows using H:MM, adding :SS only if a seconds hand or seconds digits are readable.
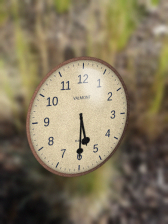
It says 5:30
